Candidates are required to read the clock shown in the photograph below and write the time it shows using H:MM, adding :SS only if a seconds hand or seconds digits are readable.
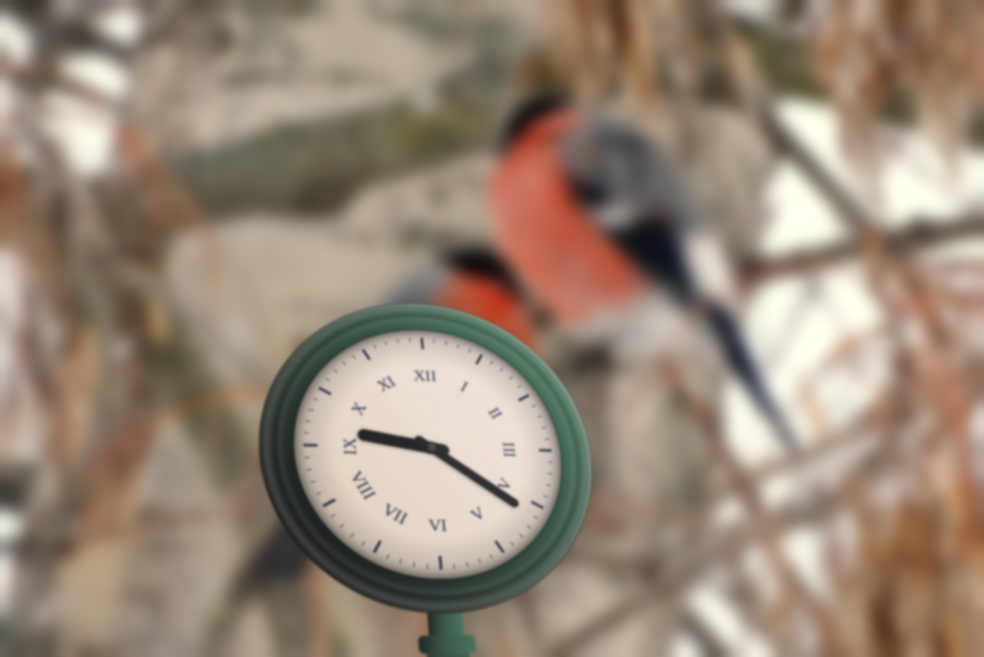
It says 9:21
